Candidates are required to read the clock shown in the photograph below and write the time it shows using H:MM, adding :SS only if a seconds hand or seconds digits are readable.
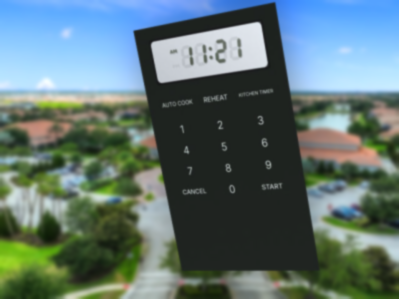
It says 11:21
